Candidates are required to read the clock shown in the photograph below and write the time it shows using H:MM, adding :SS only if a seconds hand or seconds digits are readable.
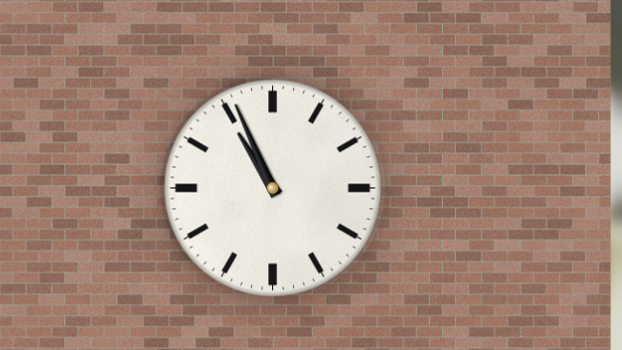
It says 10:56
